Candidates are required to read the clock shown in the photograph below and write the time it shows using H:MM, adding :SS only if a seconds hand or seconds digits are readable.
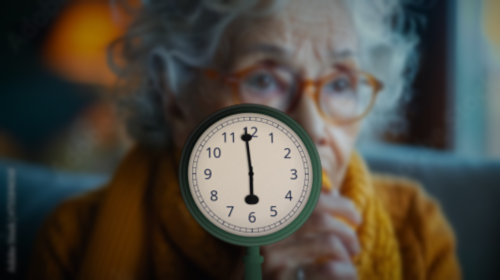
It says 5:59
